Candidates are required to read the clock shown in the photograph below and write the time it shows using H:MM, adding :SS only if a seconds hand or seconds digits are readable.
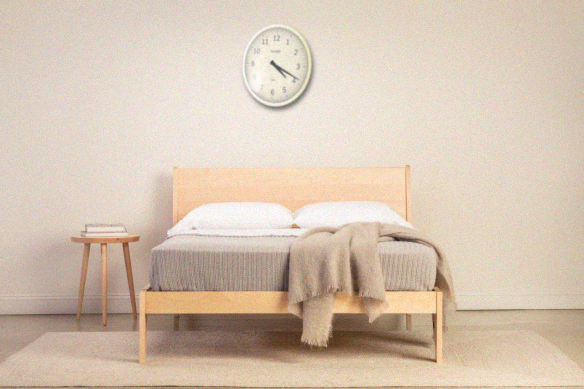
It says 4:19
